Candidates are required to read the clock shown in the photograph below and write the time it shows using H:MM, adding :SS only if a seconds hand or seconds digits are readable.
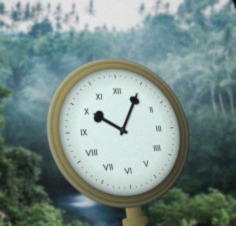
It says 10:05
